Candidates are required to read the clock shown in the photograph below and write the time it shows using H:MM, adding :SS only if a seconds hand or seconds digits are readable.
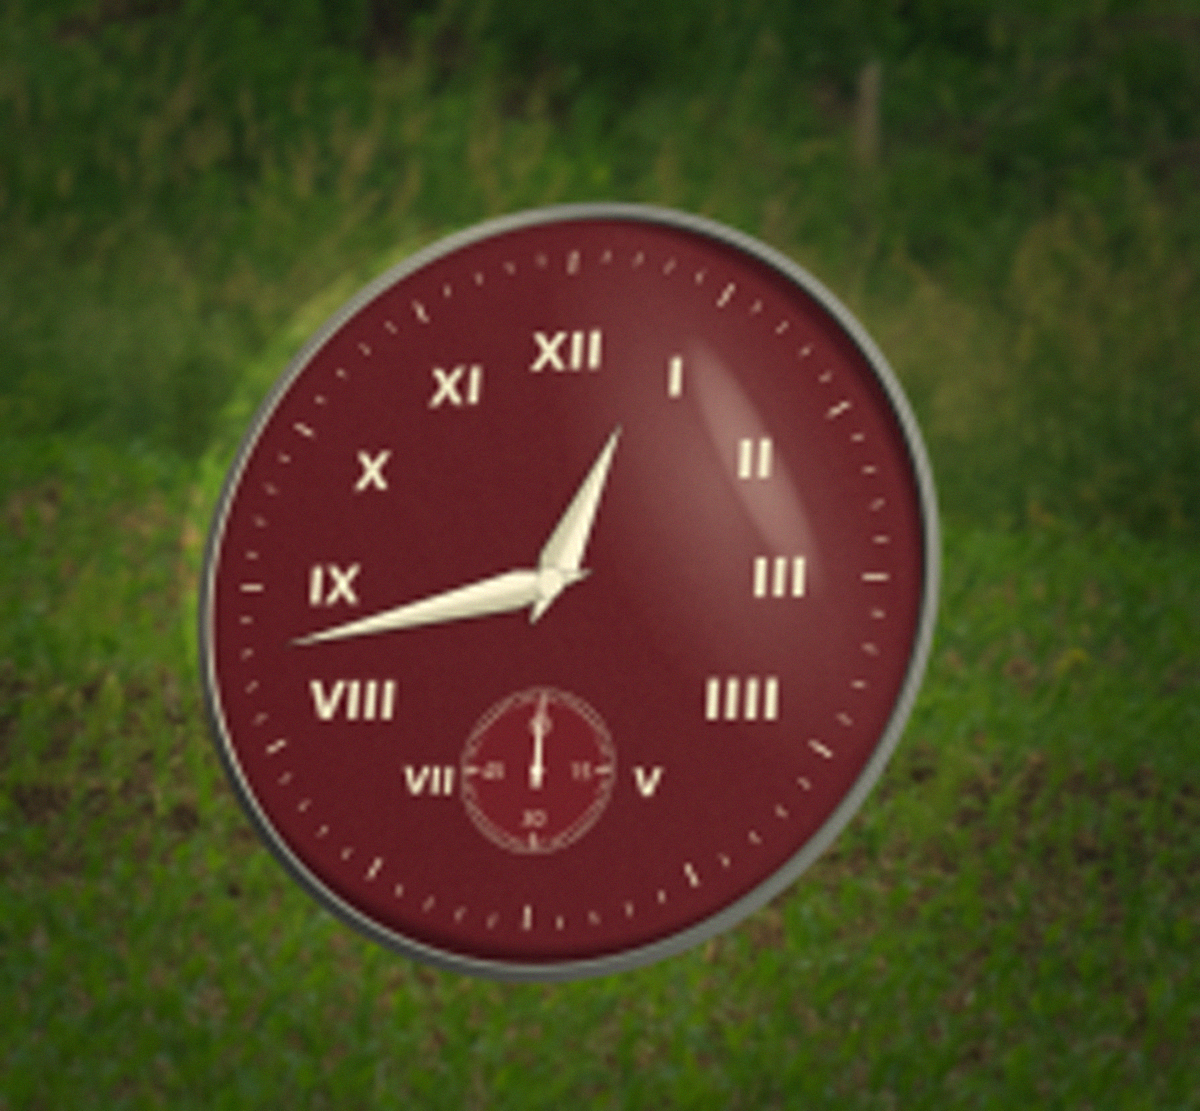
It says 12:43
